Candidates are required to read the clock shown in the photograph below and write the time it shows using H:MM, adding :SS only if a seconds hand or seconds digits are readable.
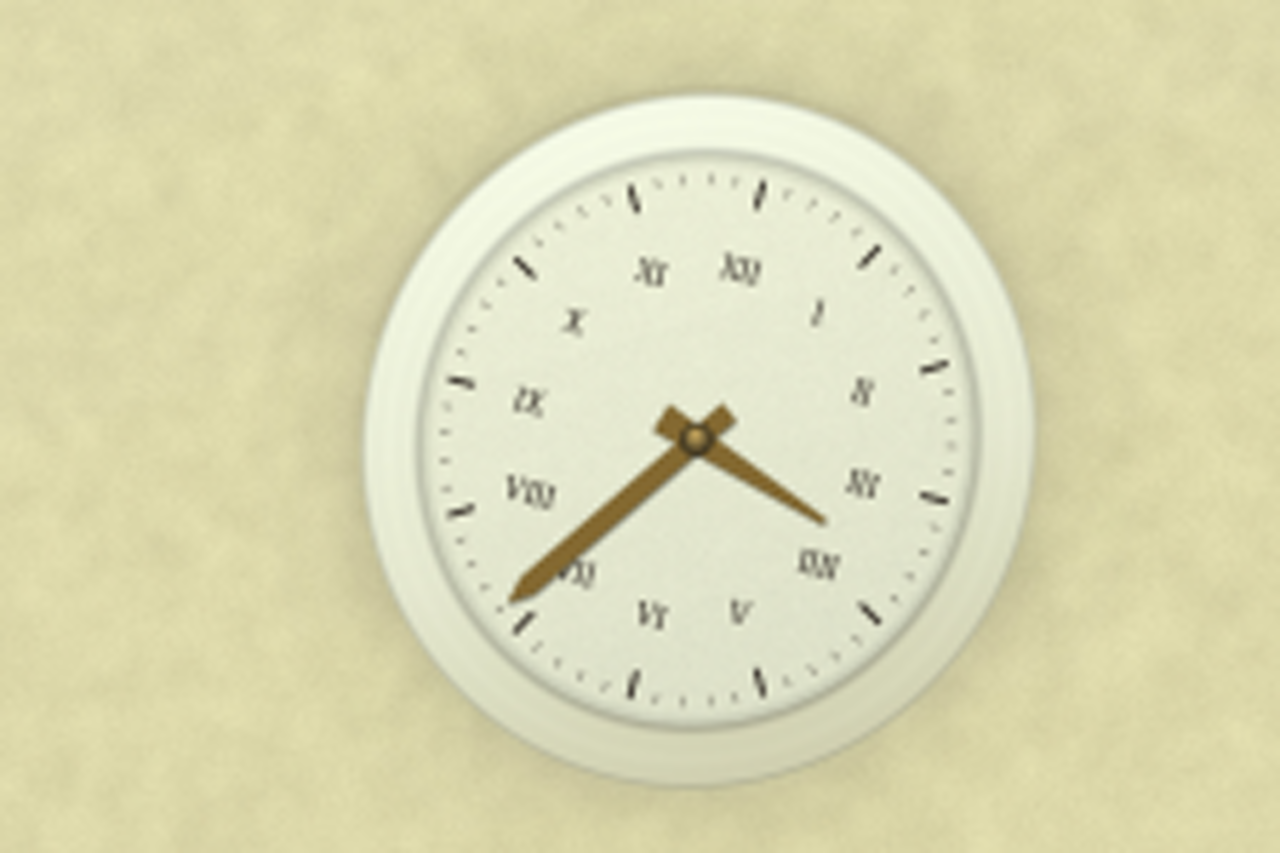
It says 3:36
